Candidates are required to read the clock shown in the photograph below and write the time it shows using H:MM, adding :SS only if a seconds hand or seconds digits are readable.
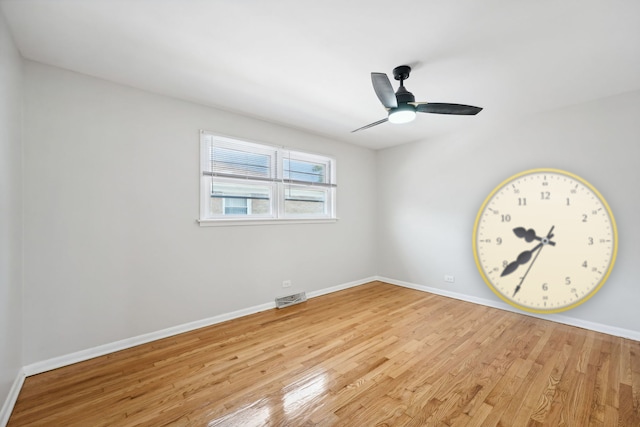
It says 9:38:35
